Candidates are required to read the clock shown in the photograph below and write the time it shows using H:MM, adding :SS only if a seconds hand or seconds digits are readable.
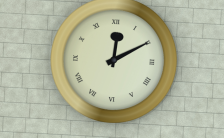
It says 12:10
